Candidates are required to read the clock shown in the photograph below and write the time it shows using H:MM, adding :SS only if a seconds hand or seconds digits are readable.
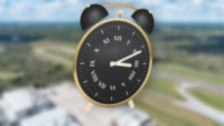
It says 3:11
